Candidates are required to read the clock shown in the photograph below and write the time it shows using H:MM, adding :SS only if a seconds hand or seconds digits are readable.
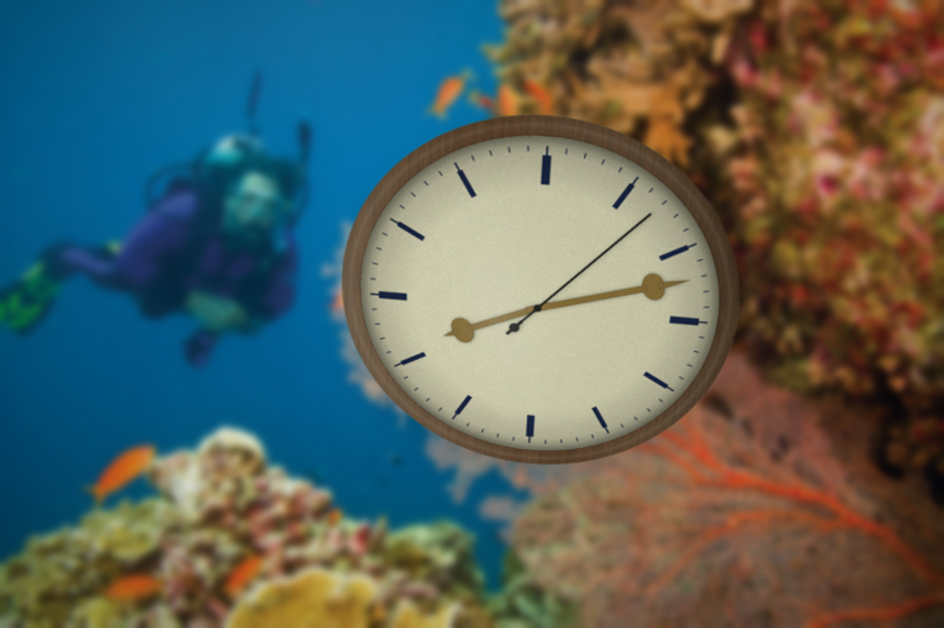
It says 8:12:07
